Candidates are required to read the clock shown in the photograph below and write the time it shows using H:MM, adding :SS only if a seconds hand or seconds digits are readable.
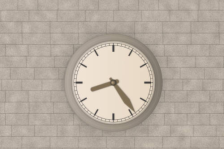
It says 8:24
